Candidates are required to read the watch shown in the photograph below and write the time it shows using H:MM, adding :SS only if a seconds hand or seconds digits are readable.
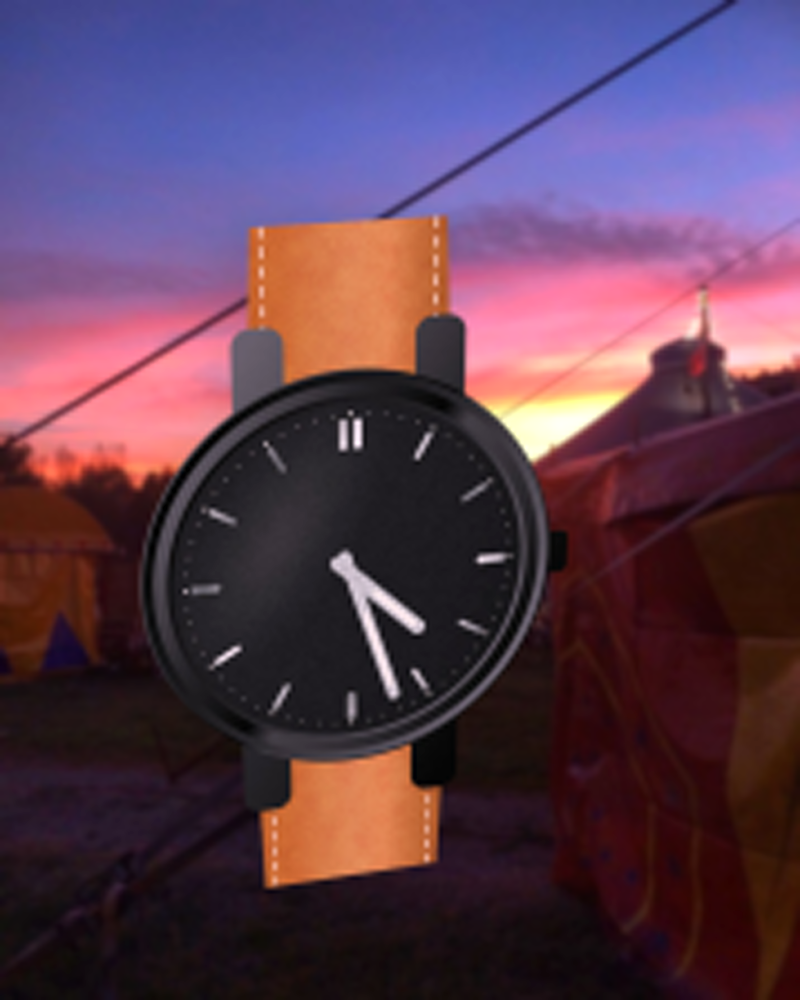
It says 4:27
